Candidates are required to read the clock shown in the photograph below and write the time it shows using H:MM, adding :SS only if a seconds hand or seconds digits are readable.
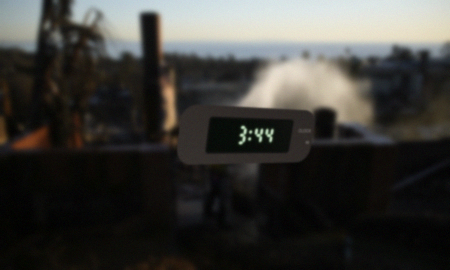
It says 3:44
